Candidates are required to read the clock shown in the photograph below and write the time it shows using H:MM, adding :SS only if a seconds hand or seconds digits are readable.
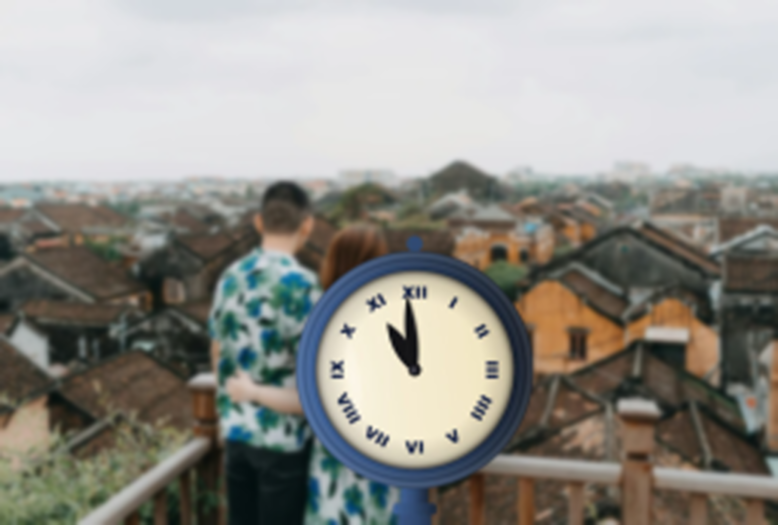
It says 10:59
